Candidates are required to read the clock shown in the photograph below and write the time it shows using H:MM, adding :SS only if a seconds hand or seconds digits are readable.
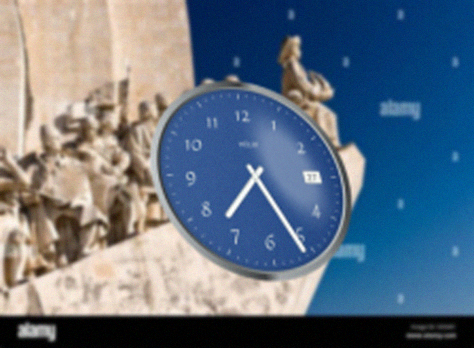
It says 7:26
